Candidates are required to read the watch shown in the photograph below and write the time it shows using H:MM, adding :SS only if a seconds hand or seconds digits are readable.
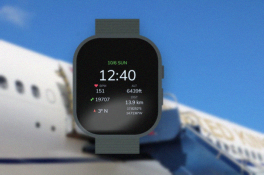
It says 12:40
